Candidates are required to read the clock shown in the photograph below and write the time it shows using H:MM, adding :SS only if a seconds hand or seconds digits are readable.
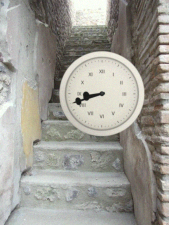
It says 8:42
